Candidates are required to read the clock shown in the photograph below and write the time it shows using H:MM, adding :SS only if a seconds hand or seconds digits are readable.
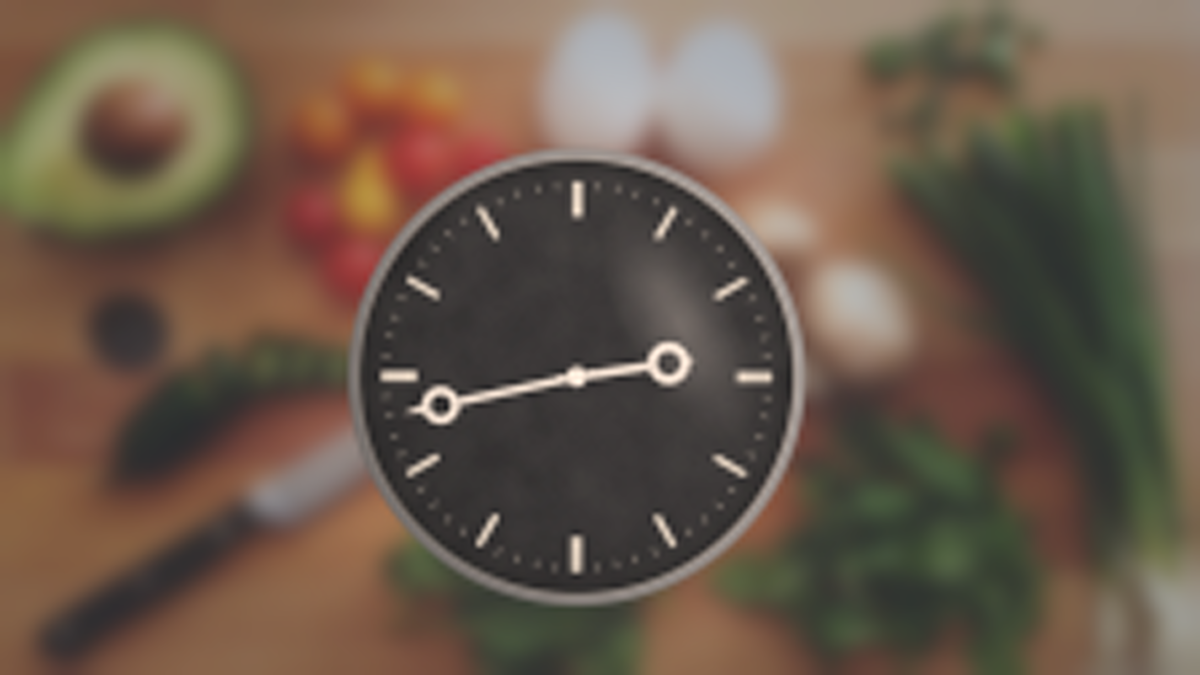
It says 2:43
